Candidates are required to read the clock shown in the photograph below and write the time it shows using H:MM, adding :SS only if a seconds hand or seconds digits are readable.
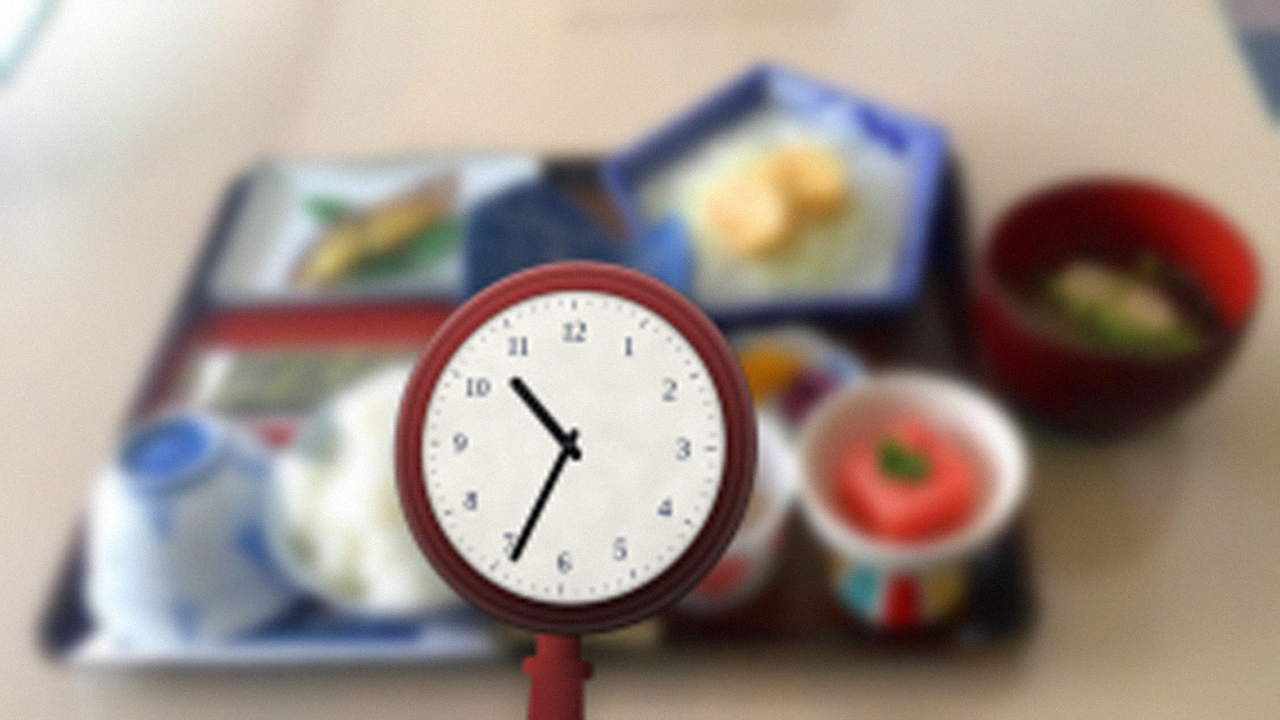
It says 10:34
